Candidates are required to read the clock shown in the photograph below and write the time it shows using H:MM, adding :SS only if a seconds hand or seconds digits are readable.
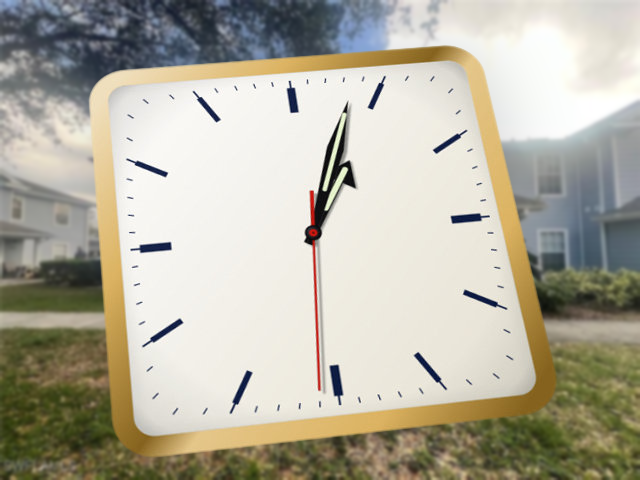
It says 1:03:31
